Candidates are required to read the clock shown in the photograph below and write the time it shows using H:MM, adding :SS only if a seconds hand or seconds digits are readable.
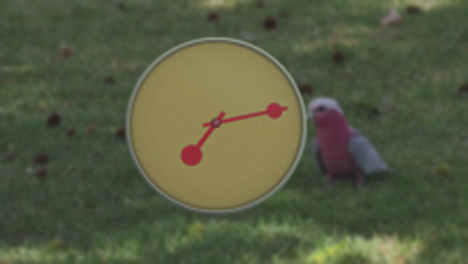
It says 7:13
